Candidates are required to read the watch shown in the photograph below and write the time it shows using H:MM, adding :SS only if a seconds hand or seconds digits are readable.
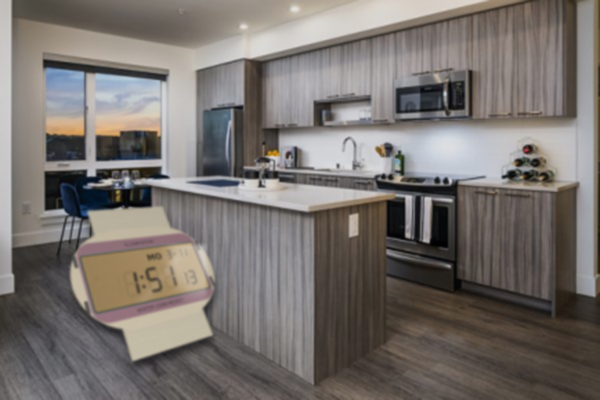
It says 1:51:13
